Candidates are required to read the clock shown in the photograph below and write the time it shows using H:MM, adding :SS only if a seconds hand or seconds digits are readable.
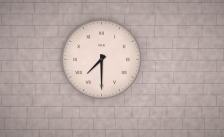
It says 7:30
